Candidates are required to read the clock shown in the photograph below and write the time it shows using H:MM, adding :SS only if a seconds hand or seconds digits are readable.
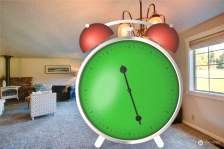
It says 11:27
